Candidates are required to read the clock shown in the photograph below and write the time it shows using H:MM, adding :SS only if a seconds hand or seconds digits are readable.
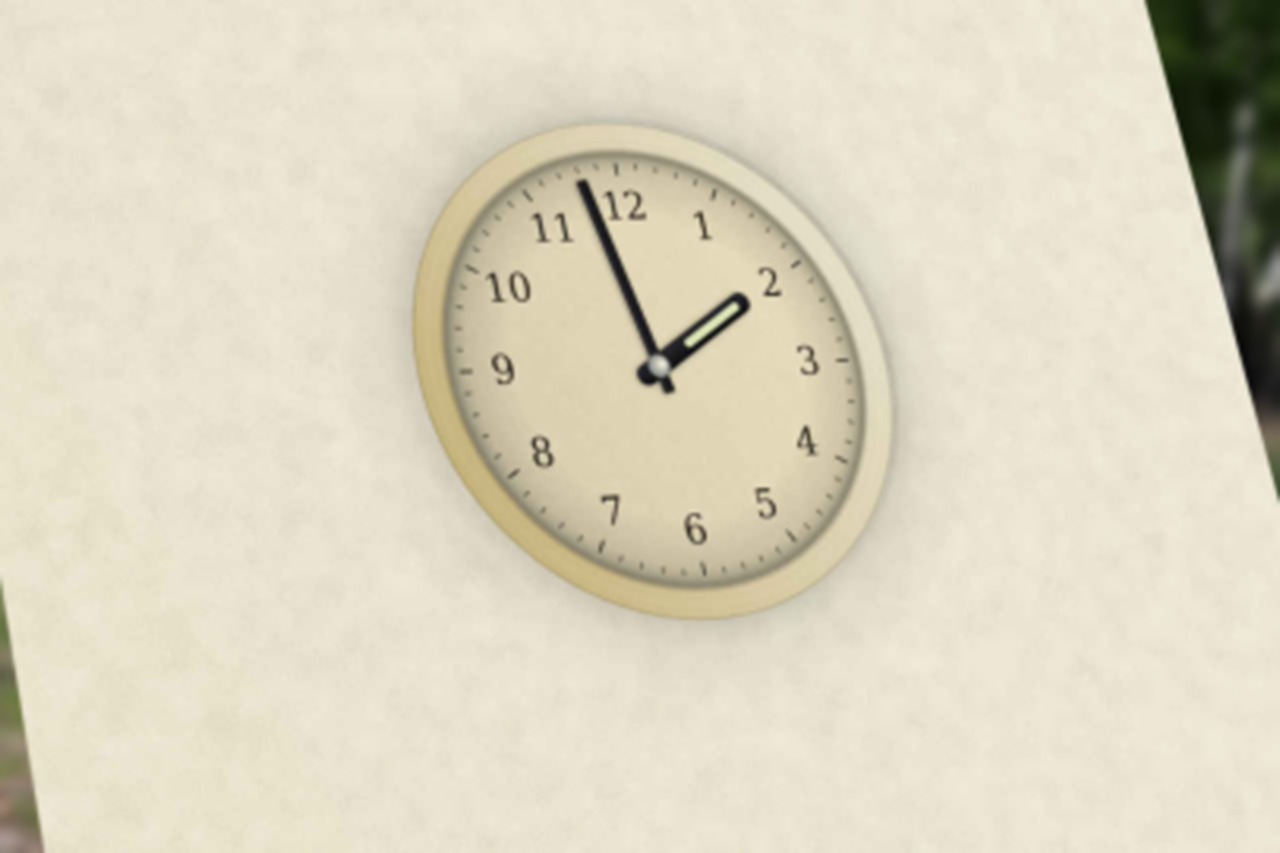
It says 1:58
